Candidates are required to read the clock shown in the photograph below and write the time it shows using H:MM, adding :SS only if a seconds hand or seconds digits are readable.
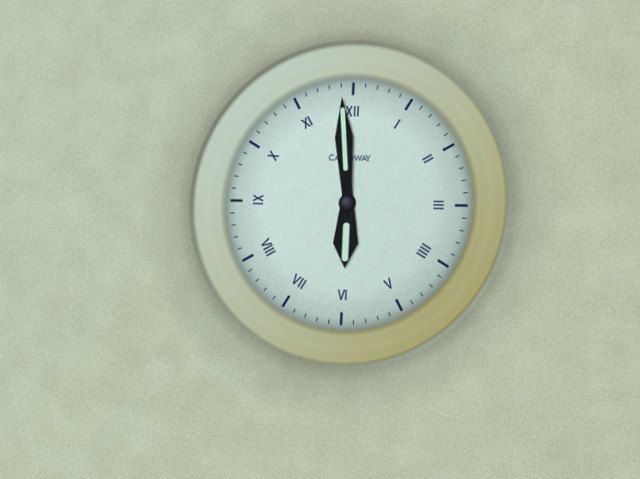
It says 5:59
